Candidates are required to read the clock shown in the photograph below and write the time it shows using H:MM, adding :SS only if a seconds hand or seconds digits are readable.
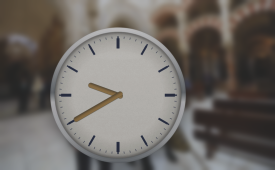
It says 9:40
